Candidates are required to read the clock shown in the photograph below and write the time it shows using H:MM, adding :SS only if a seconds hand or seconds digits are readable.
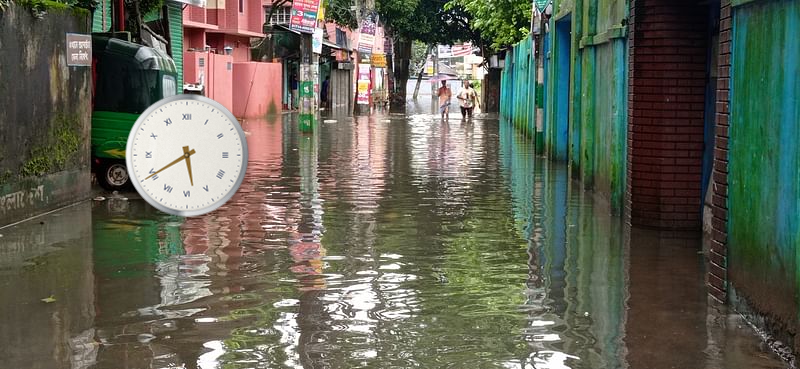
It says 5:40
